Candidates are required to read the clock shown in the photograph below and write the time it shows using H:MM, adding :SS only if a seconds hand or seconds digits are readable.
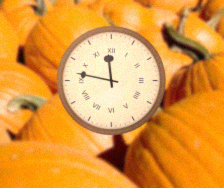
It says 11:47
